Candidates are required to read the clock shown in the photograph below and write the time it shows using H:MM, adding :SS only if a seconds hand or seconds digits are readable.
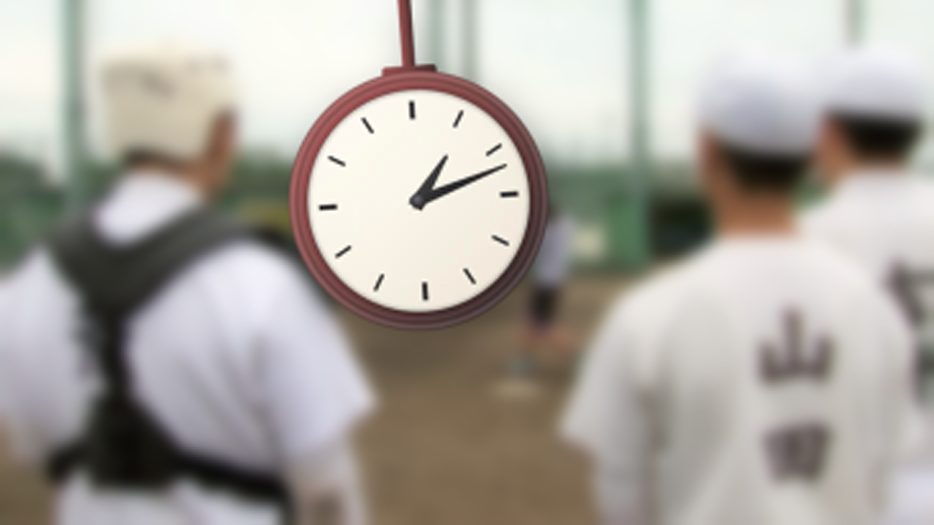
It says 1:12
